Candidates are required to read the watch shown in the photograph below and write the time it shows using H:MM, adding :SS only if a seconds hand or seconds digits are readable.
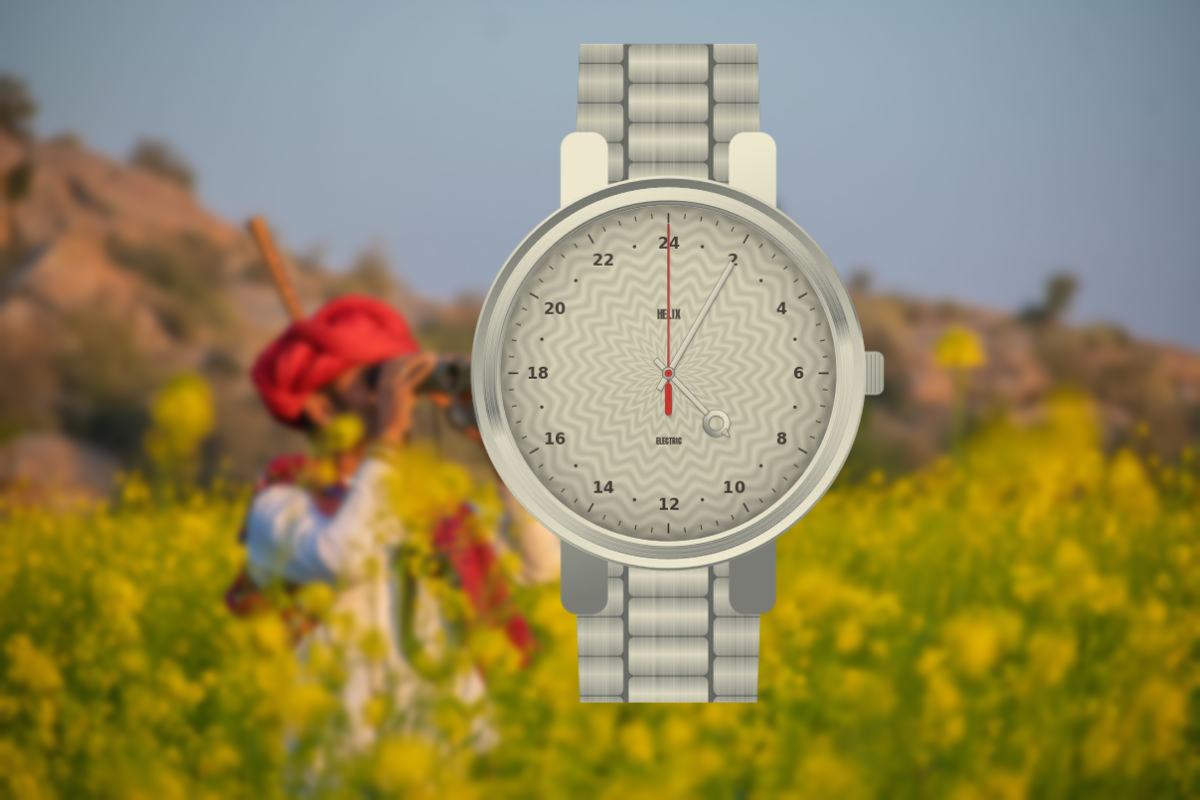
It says 9:05:00
